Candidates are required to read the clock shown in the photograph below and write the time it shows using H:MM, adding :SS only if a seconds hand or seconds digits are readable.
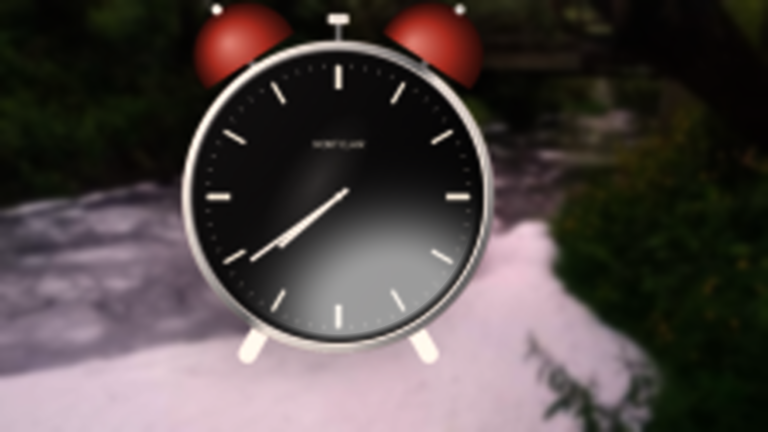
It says 7:39
